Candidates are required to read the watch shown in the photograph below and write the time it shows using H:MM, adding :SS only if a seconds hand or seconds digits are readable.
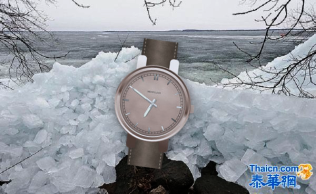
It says 6:50
